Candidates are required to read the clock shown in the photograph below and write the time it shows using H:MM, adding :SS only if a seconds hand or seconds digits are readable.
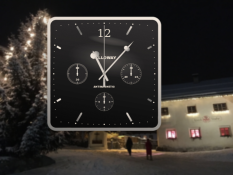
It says 11:07
